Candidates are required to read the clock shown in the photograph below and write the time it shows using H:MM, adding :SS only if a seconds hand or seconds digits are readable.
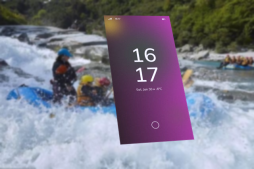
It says 16:17
